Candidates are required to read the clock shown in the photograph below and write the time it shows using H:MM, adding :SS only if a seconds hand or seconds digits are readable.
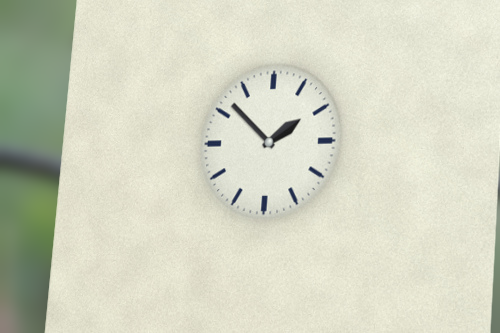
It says 1:52
